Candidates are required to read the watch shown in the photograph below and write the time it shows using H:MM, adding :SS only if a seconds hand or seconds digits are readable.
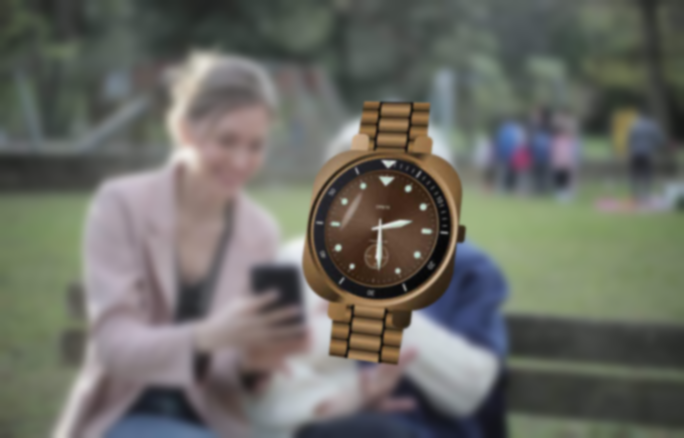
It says 2:29
